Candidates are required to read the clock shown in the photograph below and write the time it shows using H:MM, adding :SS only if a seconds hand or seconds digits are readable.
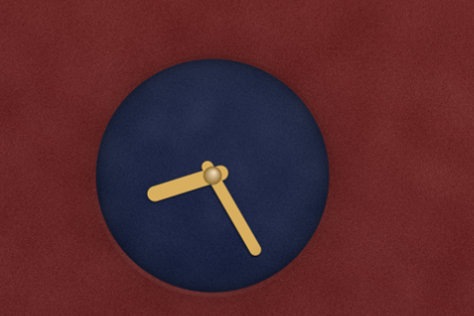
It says 8:25
